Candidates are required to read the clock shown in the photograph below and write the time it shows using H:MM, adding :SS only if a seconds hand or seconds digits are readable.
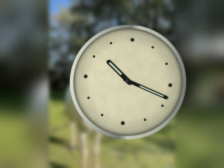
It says 10:18
